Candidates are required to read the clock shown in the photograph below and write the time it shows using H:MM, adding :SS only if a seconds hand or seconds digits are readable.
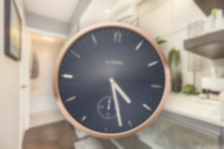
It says 4:27
